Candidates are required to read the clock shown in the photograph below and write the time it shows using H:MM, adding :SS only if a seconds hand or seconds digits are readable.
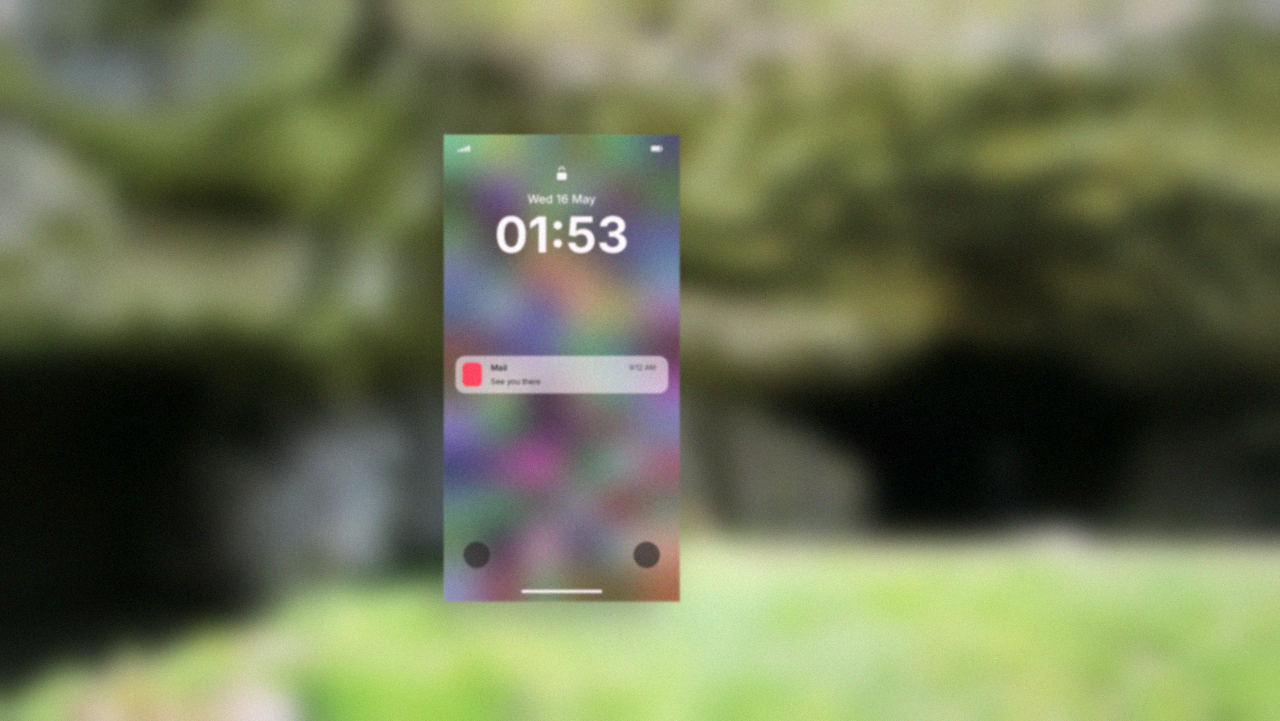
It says 1:53
